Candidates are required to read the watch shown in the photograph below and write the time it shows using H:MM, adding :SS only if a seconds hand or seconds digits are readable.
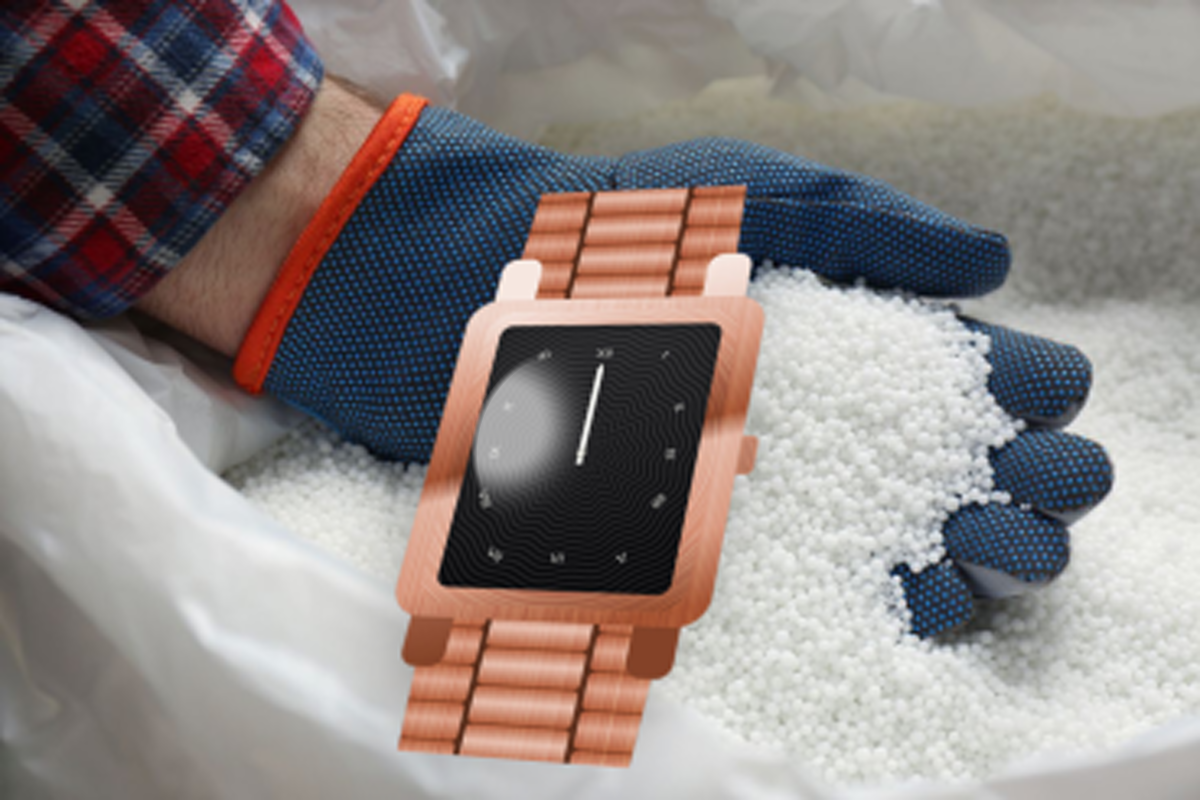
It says 12:00
